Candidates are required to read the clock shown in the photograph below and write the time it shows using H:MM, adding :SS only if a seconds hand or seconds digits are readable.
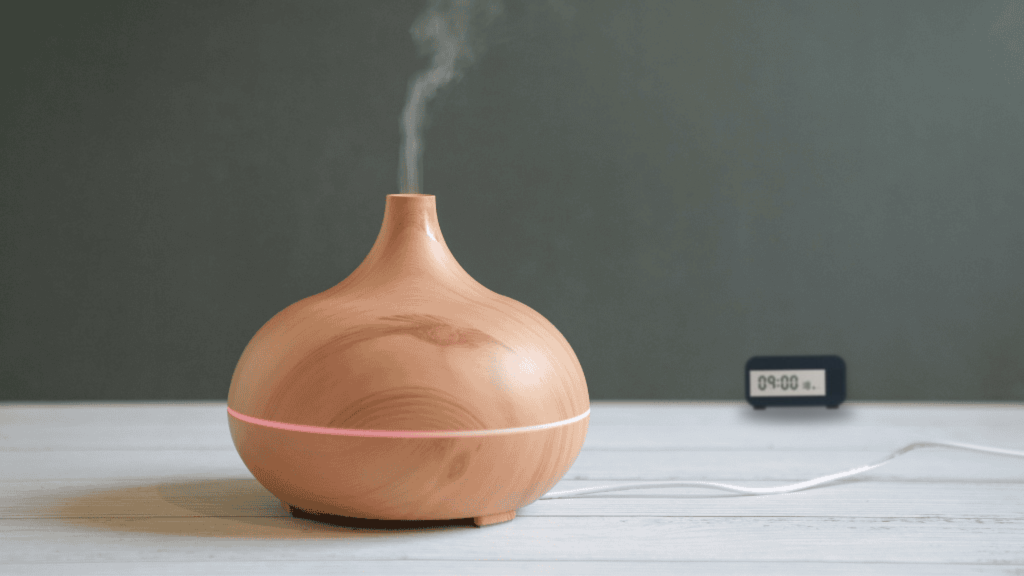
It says 9:00
